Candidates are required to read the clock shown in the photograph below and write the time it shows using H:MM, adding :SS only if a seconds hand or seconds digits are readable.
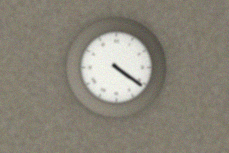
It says 4:21
